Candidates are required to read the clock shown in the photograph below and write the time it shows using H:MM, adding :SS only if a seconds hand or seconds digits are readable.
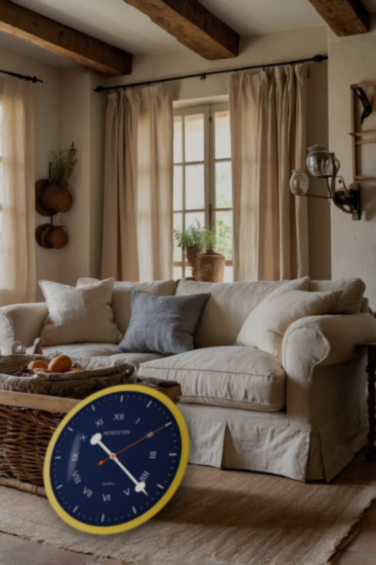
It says 10:22:10
